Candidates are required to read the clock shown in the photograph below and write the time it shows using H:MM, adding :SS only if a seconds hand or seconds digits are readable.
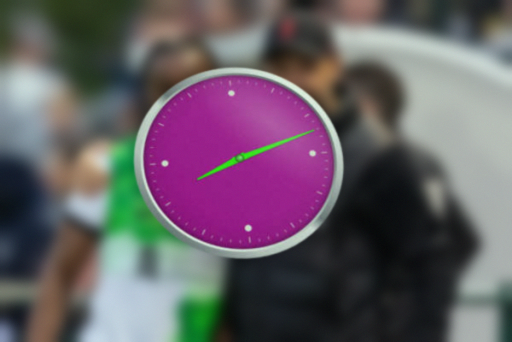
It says 8:12
